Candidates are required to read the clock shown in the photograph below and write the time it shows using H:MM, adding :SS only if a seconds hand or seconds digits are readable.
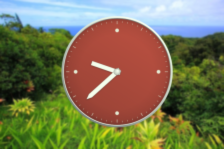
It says 9:38
